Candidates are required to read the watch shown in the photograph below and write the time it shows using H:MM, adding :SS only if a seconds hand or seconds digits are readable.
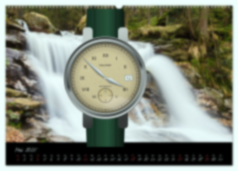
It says 3:52
